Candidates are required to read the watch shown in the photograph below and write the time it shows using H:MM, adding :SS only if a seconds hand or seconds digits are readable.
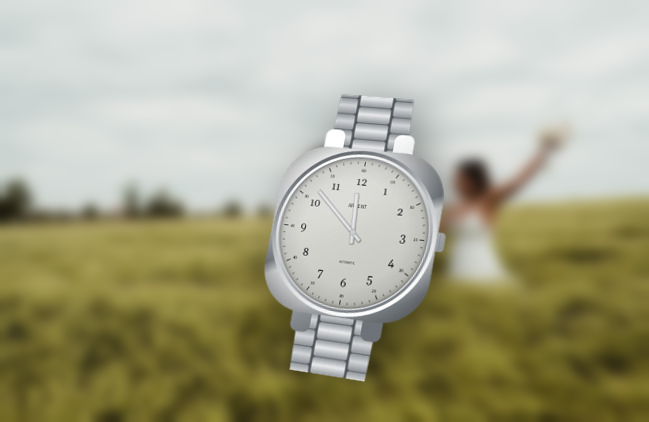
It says 11:52
